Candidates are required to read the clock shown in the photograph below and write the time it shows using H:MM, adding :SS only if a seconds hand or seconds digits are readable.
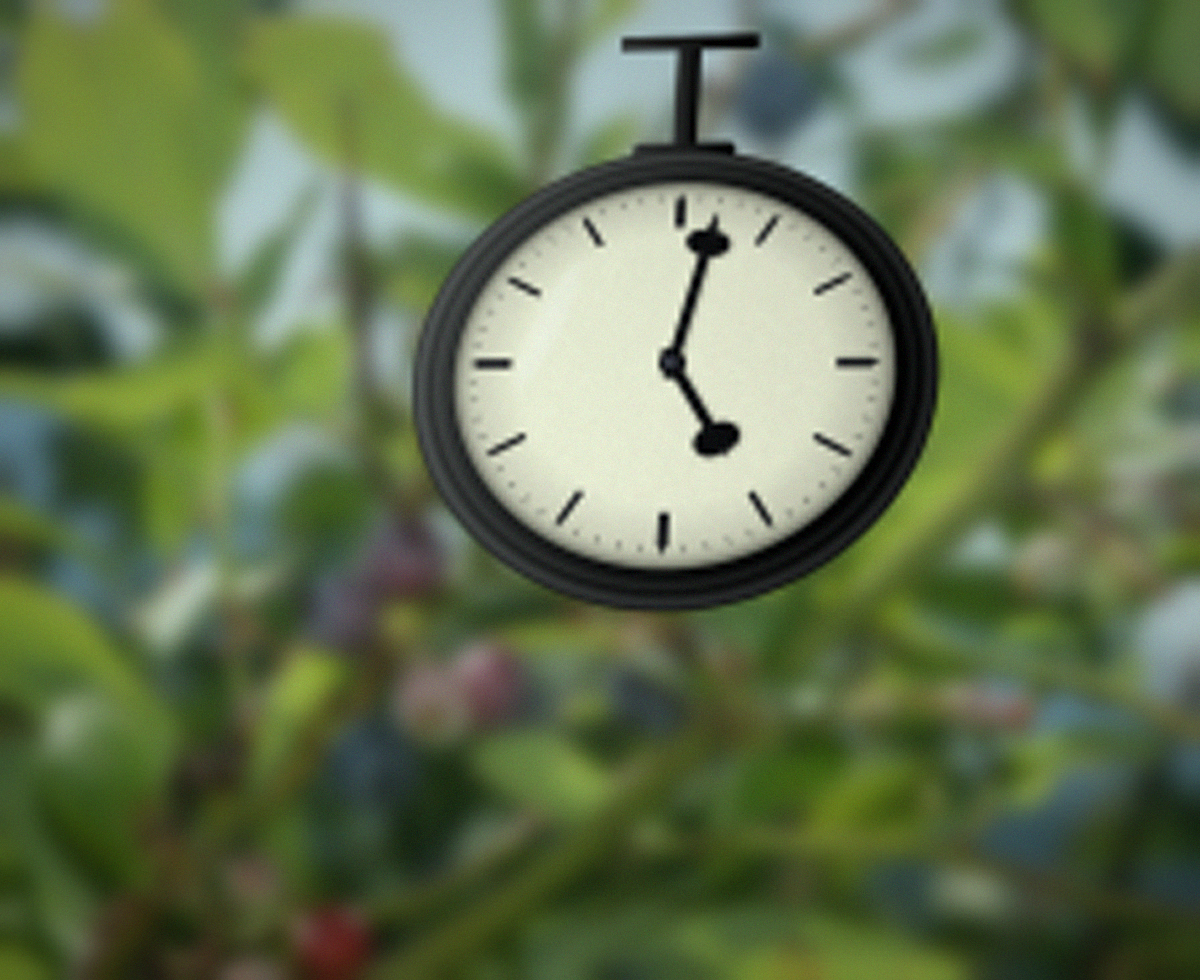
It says 5:02
